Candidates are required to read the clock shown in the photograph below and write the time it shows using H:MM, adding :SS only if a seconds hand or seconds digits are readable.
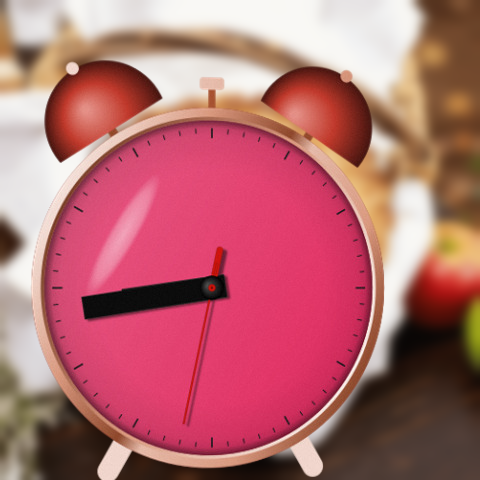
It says 8:43:32
